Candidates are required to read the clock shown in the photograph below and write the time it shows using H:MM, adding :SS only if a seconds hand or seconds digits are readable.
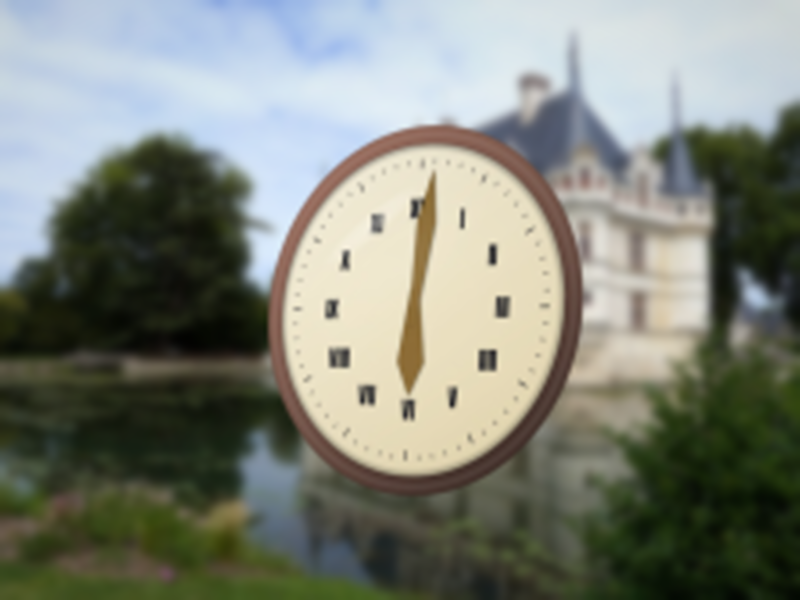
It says 6:01
